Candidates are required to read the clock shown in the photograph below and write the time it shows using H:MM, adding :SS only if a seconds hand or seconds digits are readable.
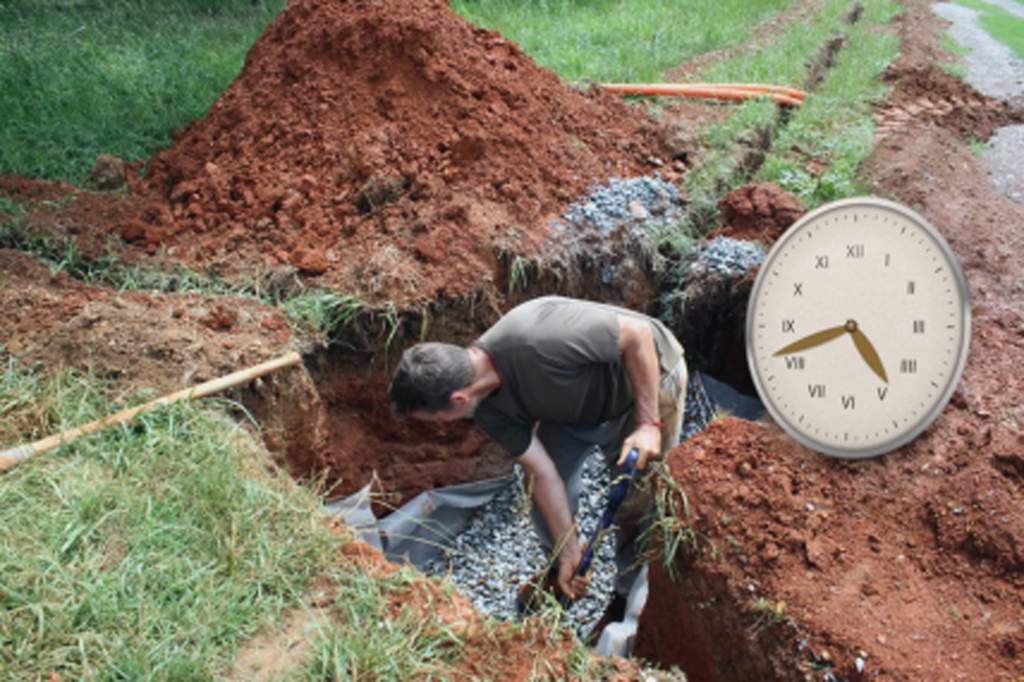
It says 4:42
